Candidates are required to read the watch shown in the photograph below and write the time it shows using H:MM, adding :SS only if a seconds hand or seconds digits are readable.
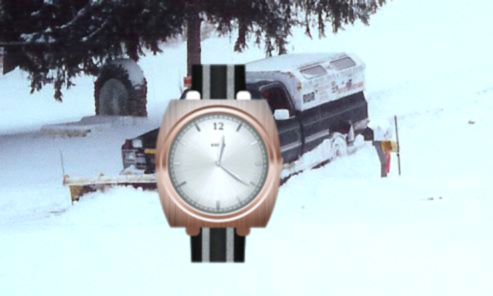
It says 12:21
